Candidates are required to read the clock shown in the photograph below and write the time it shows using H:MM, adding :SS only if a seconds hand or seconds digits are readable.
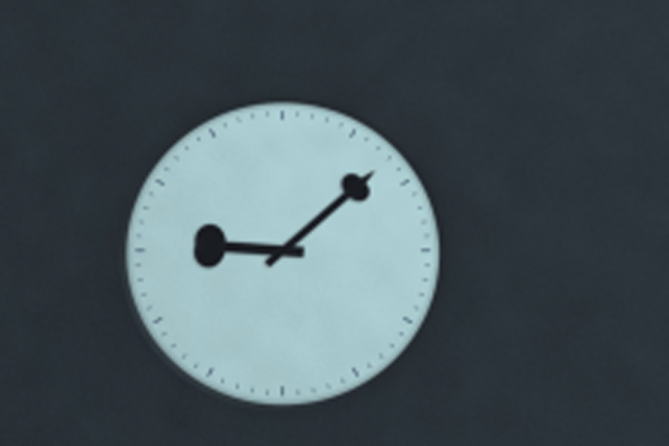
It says 9:08
